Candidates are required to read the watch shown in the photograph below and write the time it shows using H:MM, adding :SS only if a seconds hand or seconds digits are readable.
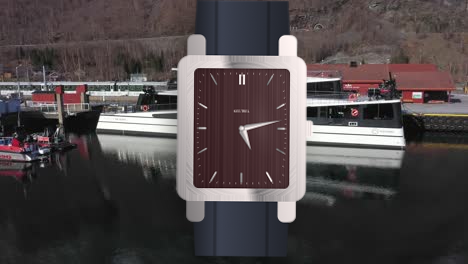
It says 5:13
